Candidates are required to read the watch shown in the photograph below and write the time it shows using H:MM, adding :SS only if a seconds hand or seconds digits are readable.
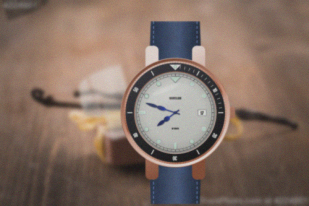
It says 7:48
